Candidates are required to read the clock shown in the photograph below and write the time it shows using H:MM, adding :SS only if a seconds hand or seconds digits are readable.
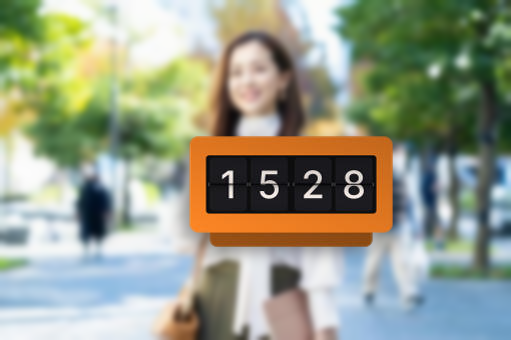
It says 15:28
